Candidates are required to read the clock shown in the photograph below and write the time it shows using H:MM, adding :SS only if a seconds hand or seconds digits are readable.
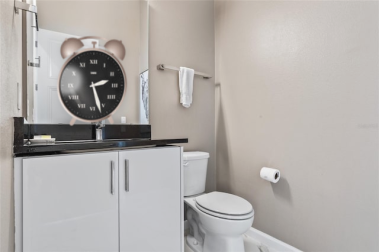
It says 2:27
